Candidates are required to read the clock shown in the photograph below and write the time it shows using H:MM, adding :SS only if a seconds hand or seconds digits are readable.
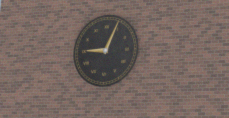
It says 9:04
